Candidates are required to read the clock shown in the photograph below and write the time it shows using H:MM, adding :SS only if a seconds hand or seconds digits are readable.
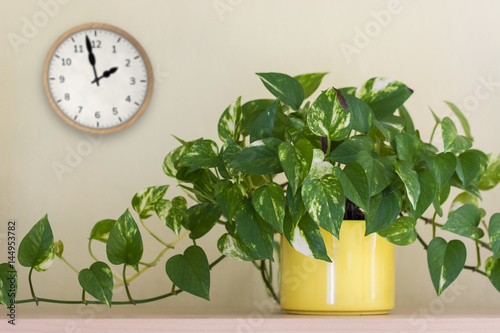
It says 1:58
